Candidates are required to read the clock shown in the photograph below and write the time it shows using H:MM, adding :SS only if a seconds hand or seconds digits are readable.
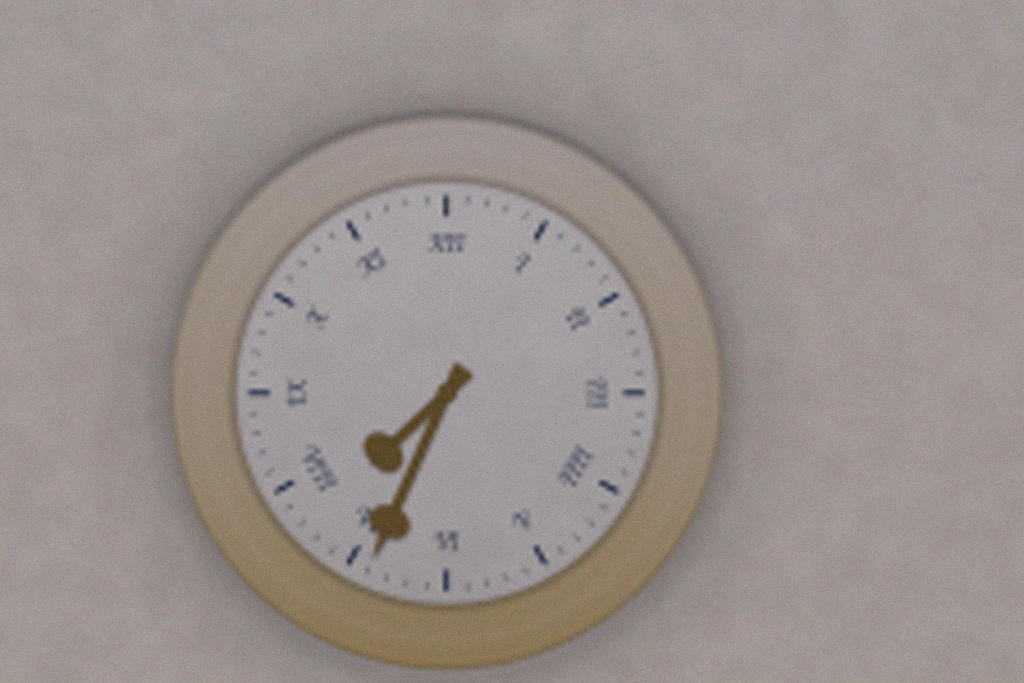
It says 7:34
